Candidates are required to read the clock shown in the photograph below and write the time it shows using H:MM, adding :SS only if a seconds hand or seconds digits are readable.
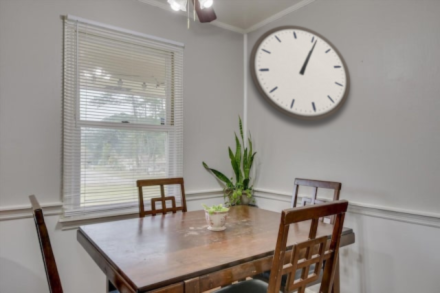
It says 1:06
